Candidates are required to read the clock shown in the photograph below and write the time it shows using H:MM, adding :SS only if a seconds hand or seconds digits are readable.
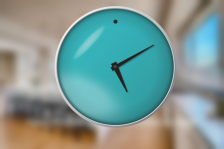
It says 5:10
